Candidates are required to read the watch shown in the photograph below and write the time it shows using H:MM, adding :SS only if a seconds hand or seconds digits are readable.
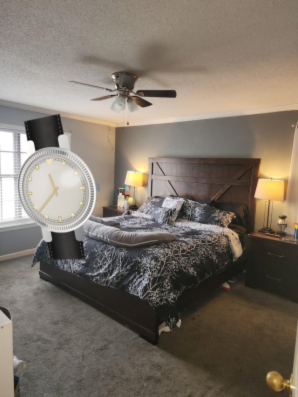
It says 11:38
